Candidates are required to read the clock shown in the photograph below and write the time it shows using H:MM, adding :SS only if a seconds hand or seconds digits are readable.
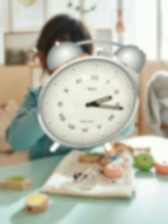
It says 2:16
